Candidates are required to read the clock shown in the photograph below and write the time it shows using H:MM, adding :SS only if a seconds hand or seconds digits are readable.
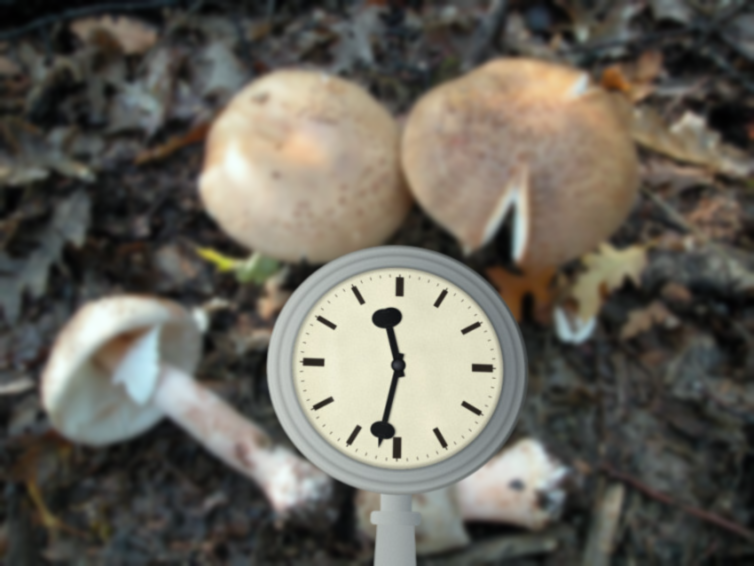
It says 11:32
